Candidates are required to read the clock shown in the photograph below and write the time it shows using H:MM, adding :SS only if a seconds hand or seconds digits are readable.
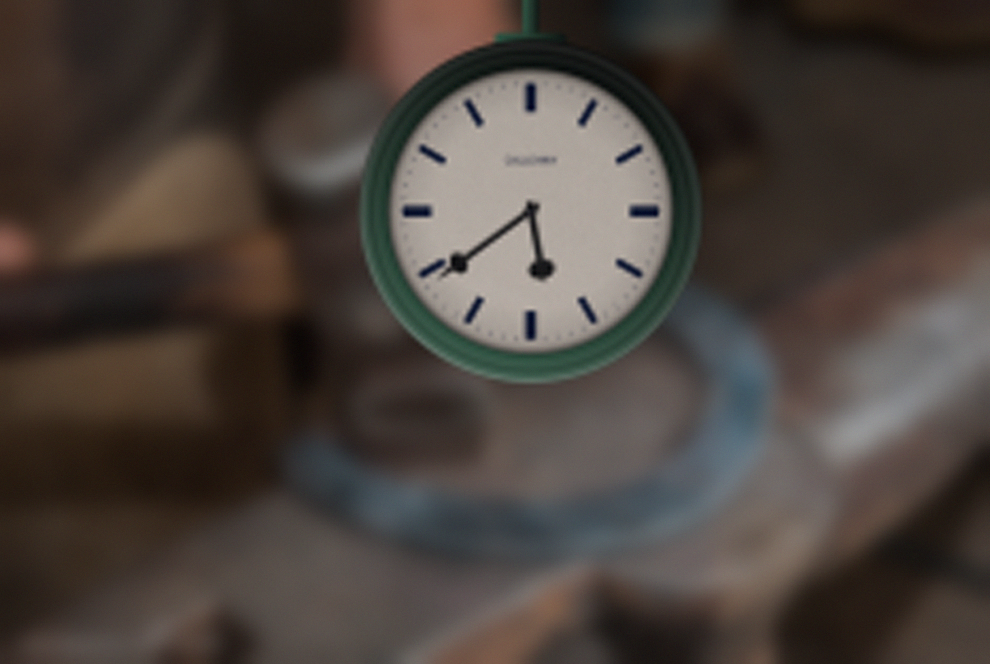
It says 5:39
